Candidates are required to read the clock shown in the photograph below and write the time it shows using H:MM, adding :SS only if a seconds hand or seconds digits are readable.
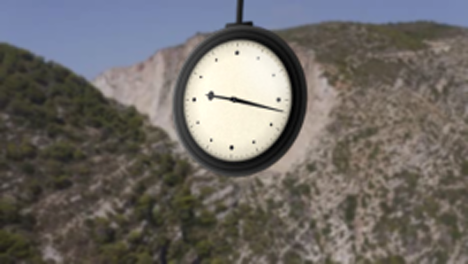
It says 9:17
